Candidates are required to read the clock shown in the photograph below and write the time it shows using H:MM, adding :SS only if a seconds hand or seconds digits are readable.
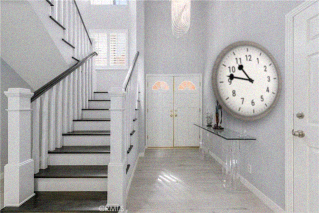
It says 10:47
